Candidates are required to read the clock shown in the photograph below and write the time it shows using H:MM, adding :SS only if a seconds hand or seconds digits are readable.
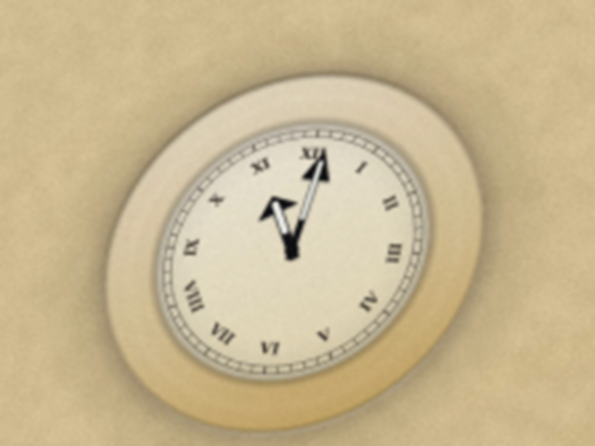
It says 11:01
